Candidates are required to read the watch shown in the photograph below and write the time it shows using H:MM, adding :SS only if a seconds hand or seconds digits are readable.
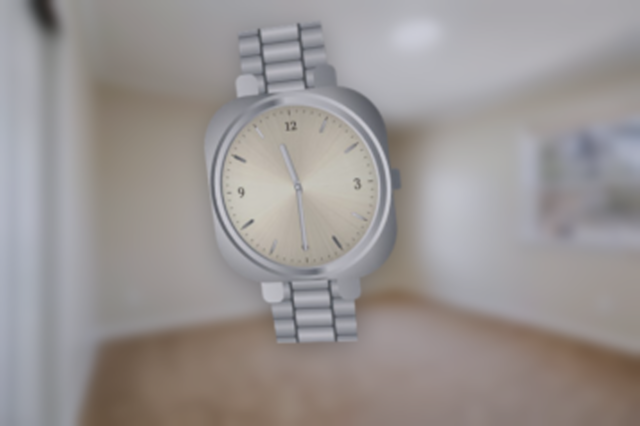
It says 11:30
